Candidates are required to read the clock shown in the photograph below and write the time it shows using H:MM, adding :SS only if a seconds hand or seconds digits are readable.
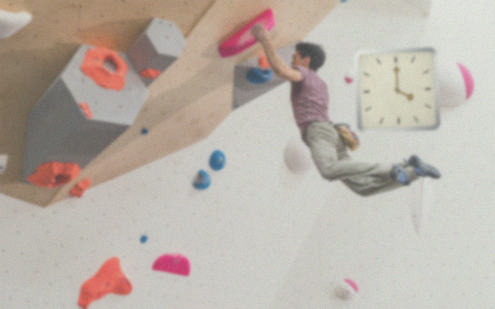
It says 4:00
